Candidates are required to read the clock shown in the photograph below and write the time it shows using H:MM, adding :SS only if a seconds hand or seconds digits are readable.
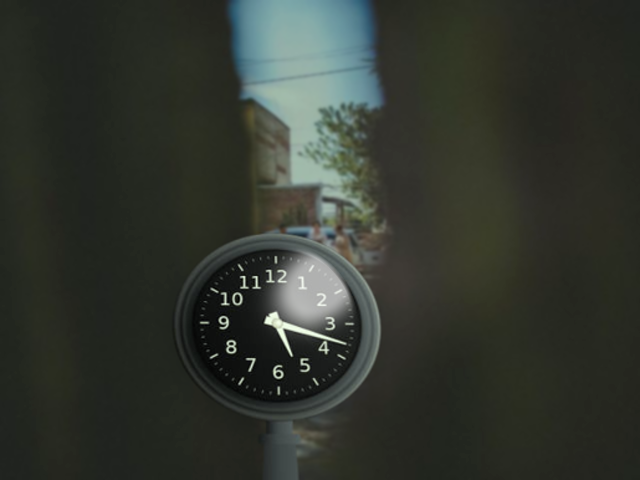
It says 5:18
